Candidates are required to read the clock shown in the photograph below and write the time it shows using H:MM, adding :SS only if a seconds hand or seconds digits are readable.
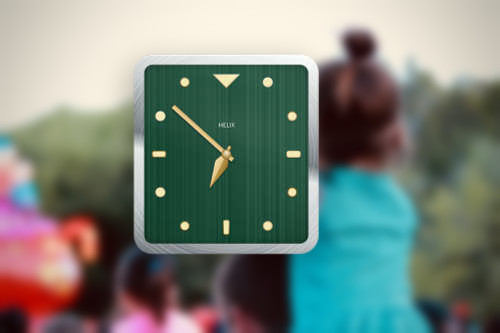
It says 6:52
